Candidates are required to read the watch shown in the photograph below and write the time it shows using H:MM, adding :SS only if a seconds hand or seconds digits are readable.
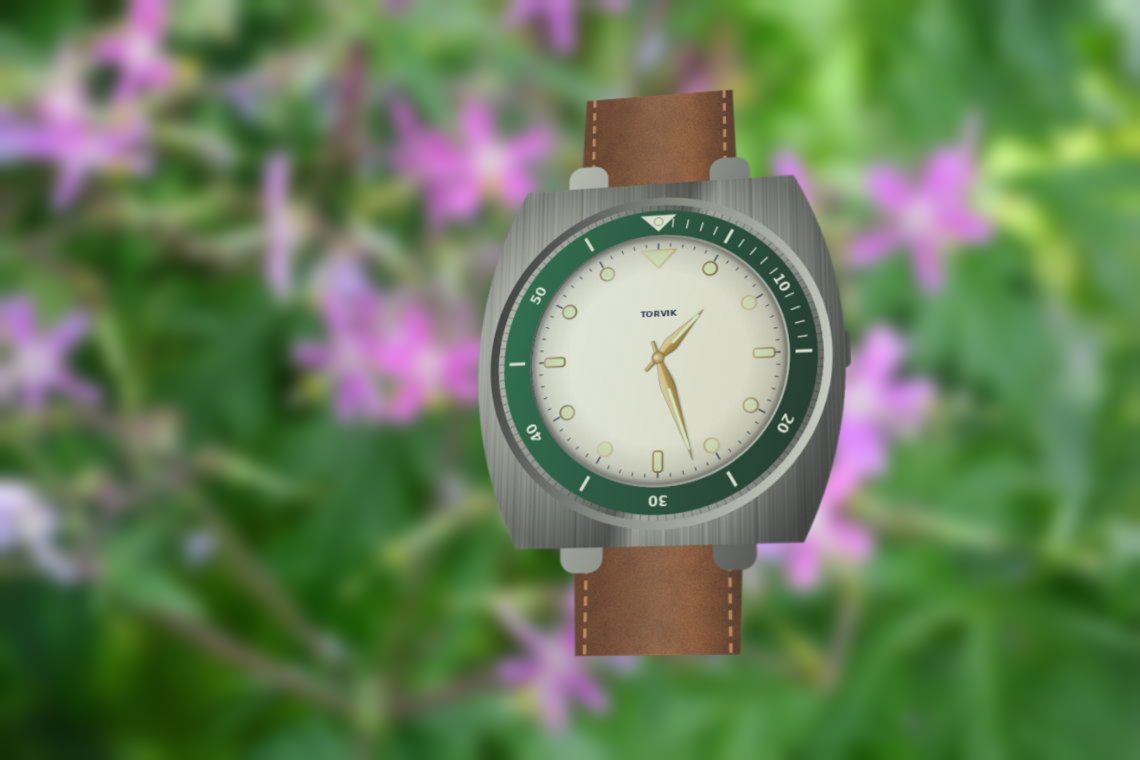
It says 1:27
